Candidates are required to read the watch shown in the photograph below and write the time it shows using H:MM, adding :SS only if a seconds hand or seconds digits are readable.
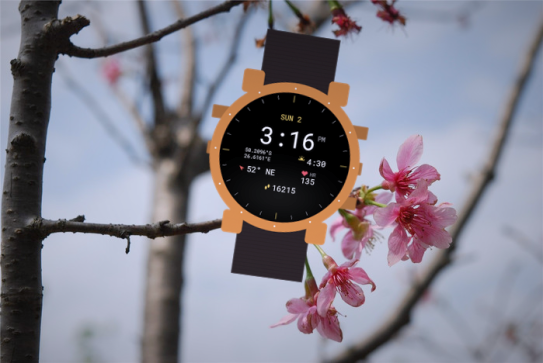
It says 3:16
